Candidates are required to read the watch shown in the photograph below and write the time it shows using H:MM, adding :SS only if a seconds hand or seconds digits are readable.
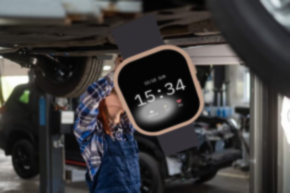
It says 15:34
